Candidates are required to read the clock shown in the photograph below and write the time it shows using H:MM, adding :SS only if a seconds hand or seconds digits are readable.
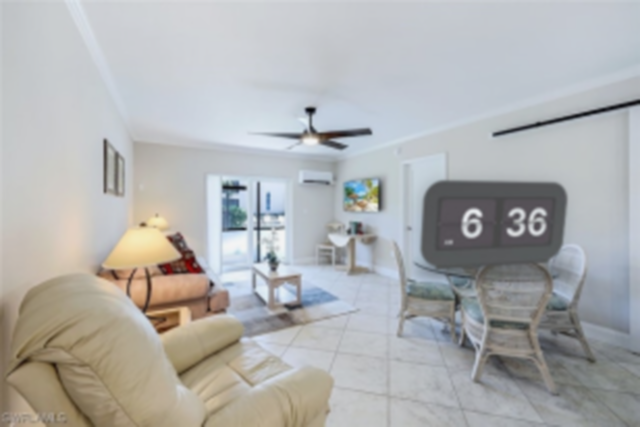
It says 6:36
